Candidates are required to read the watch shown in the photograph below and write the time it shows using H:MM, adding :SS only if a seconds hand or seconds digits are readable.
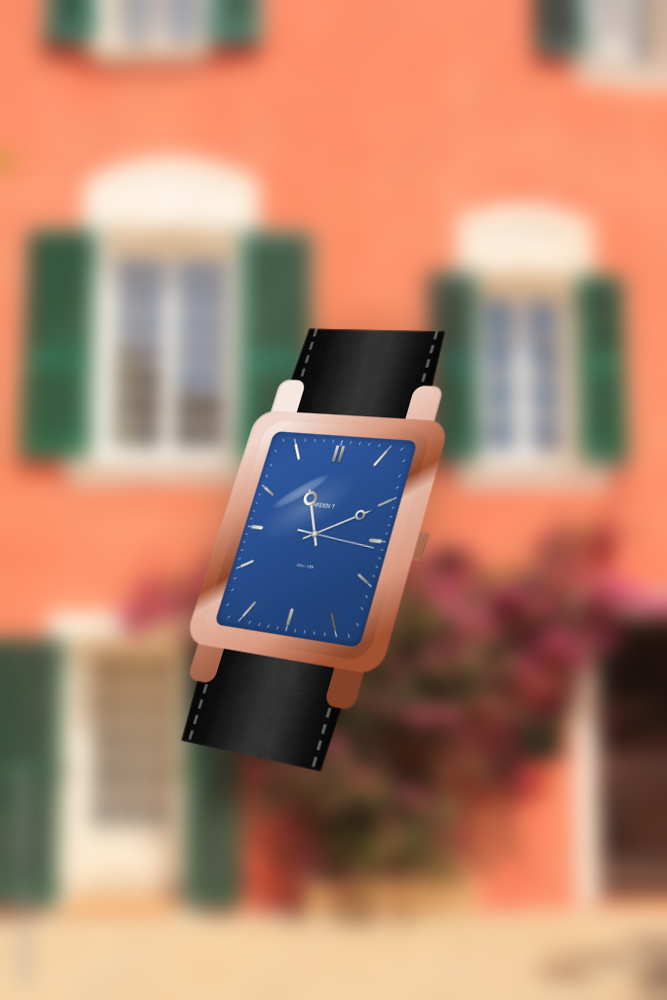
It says 11:10:16
